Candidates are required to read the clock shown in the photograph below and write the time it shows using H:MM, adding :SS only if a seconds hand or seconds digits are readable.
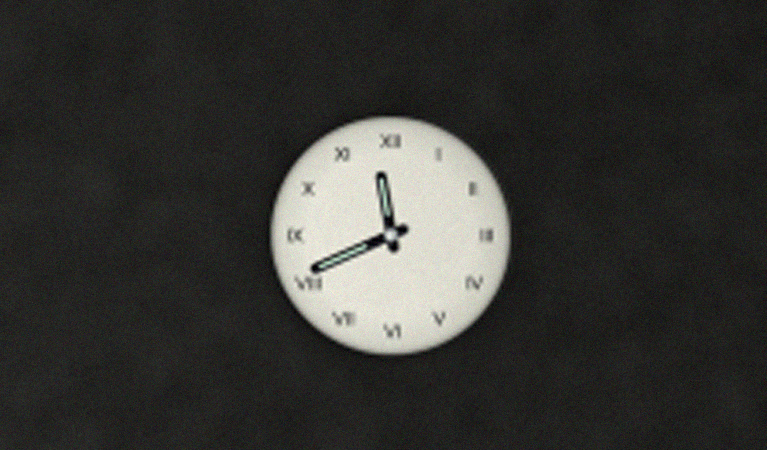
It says 11:41
